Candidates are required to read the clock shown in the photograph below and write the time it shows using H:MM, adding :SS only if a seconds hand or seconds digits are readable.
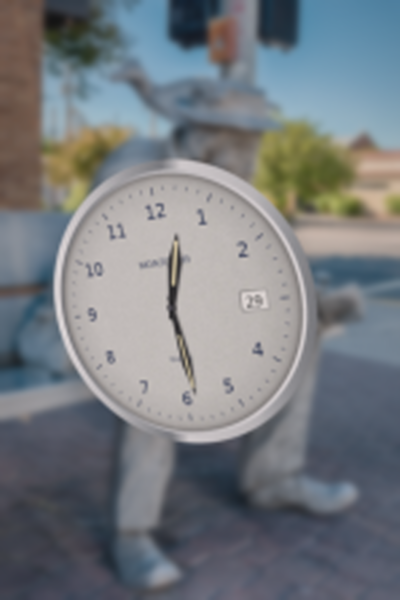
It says 12:29
